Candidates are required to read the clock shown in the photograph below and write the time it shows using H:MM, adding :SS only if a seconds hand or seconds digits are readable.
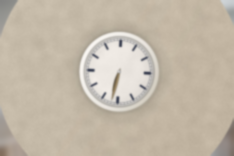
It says 6:32
